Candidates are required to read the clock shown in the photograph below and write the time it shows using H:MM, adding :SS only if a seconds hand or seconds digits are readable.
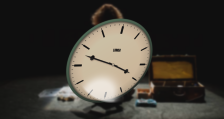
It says 3:48
